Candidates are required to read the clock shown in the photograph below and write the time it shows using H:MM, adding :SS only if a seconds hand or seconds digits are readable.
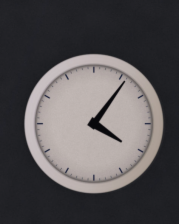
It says 4:06
